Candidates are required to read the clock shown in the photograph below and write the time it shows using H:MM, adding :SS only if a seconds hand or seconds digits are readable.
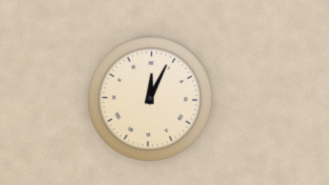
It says 12:04
